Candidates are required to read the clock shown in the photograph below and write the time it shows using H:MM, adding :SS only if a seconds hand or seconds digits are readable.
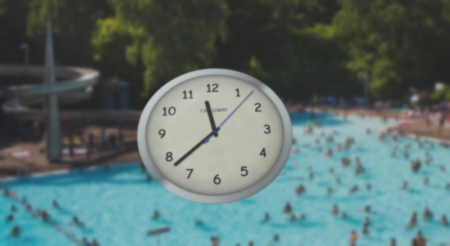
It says 11:38:07
